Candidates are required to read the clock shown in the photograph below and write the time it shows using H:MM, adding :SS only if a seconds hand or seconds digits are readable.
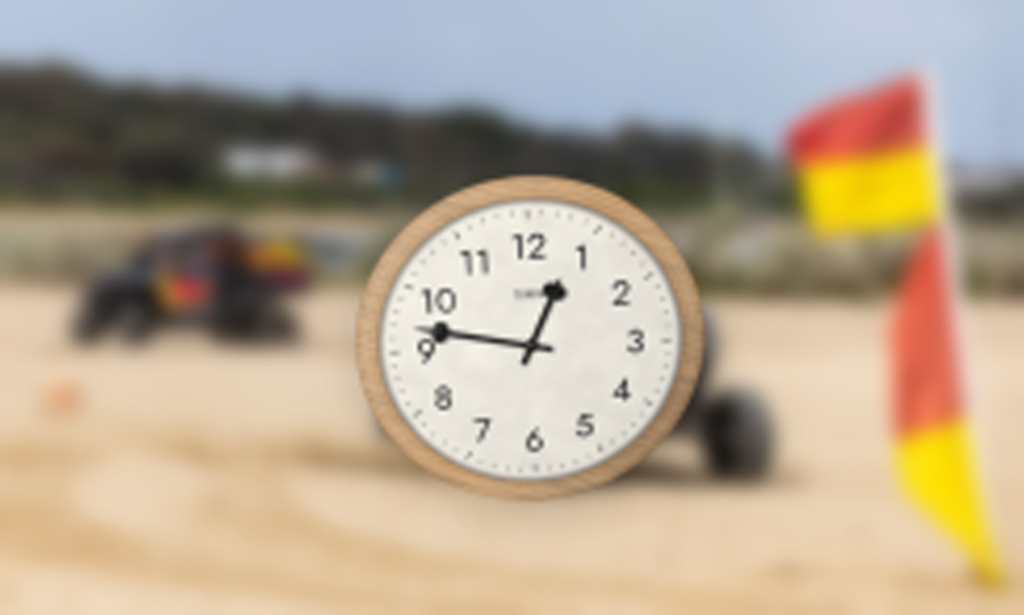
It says 12:47
